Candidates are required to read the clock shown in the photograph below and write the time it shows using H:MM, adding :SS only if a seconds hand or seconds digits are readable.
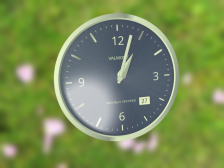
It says 1:03
